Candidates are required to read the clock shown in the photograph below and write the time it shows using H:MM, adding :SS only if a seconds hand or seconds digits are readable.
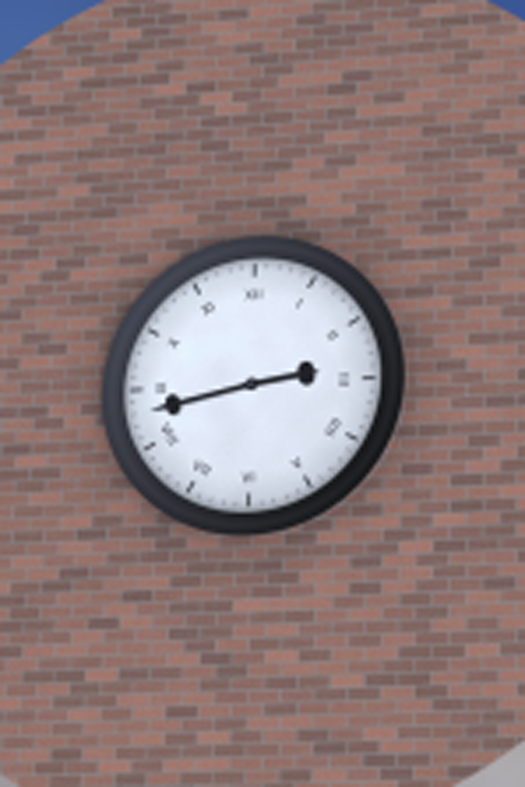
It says 2:43
